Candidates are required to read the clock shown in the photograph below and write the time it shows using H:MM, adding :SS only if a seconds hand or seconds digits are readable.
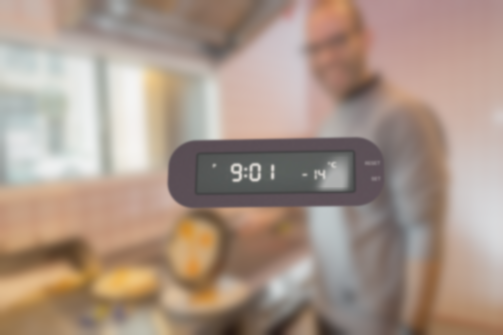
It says 9:01
